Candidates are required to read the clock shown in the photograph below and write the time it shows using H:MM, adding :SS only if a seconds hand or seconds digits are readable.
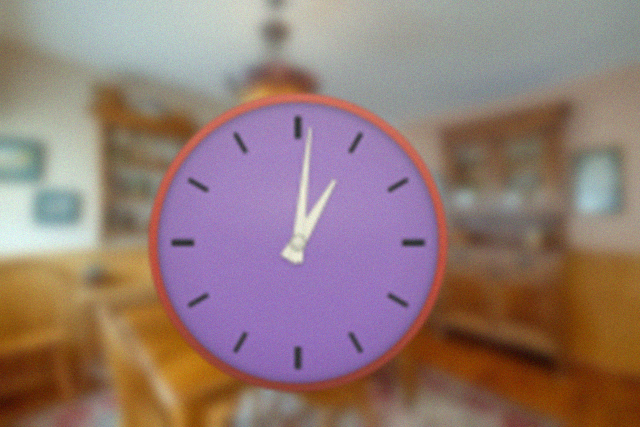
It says 1:01
